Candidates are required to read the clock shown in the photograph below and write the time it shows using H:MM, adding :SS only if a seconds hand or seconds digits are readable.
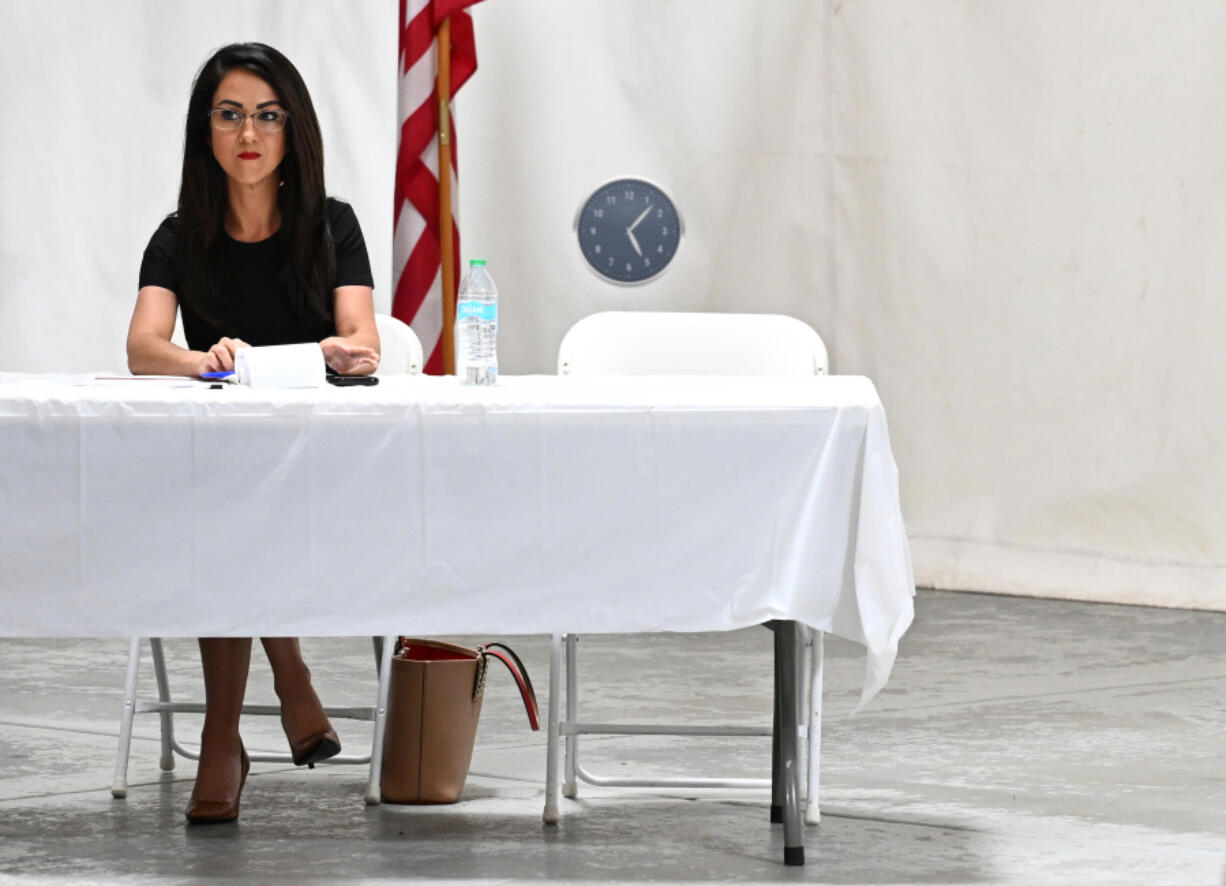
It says 5:07
